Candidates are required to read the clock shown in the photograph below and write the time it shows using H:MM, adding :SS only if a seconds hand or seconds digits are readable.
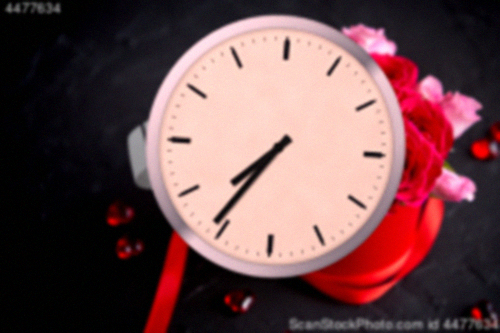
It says 7:36
